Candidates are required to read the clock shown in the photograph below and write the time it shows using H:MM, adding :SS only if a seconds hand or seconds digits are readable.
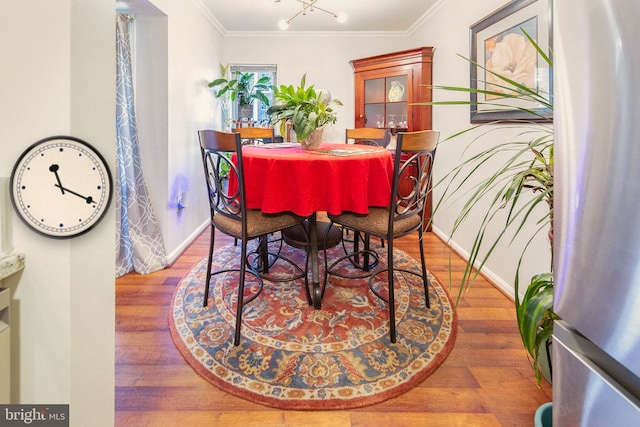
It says 11:19
